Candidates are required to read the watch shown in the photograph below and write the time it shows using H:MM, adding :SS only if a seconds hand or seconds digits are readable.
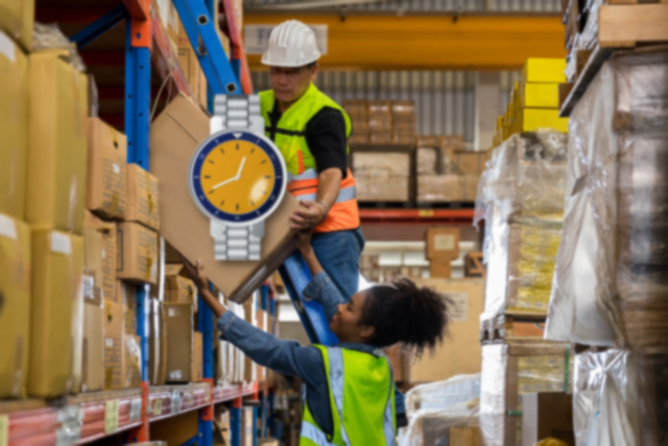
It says 12:41
